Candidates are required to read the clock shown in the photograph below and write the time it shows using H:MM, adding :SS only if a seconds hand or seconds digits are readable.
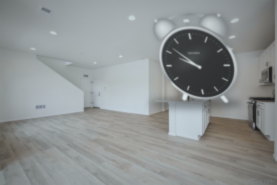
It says 9:52
